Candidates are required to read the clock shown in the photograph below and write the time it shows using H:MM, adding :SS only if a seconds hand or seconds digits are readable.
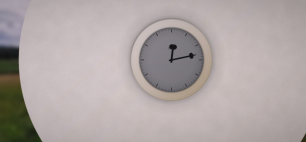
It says 12:13
